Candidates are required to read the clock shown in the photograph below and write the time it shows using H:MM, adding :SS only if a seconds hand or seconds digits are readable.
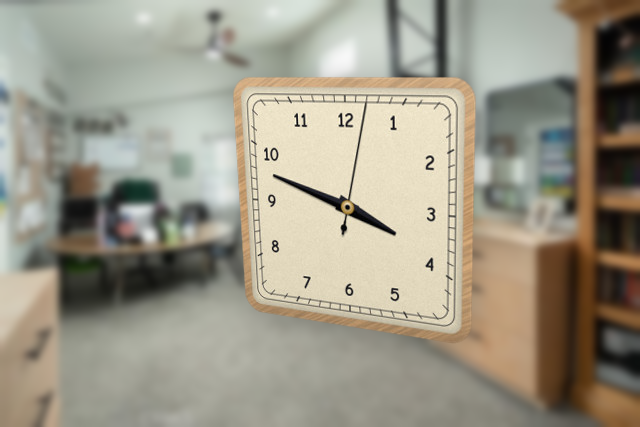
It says 3:48:02
